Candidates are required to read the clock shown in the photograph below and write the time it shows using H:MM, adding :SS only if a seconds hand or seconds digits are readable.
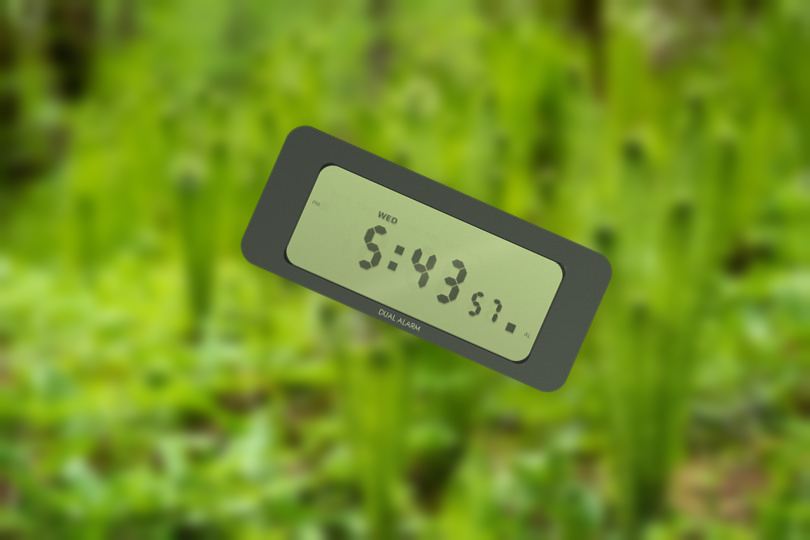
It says 5:43:57
